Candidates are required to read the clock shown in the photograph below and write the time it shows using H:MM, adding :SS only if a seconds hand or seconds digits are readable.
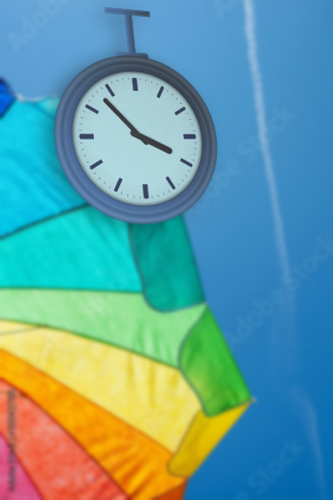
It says 3:53
